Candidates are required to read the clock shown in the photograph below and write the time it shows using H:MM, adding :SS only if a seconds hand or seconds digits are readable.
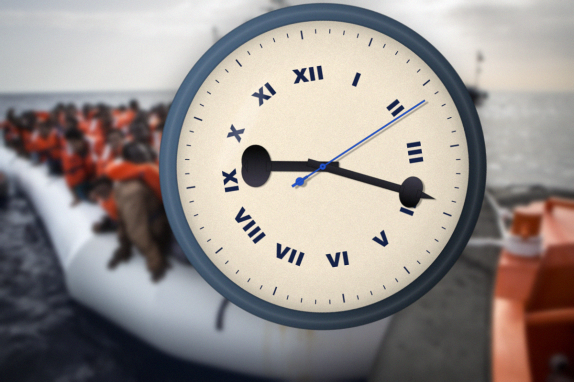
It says 9:19:11
